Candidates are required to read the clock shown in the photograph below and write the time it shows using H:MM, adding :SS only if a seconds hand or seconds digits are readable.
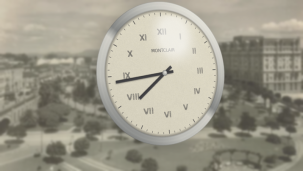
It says 7:44
